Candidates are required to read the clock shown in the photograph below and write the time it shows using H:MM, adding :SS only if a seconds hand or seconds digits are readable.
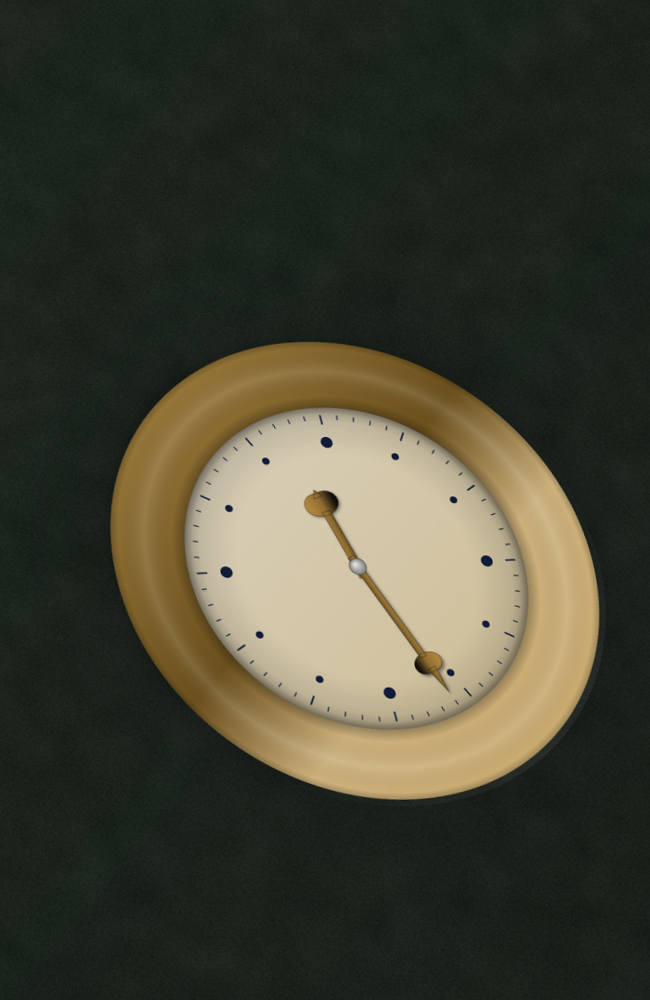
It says 11:26
